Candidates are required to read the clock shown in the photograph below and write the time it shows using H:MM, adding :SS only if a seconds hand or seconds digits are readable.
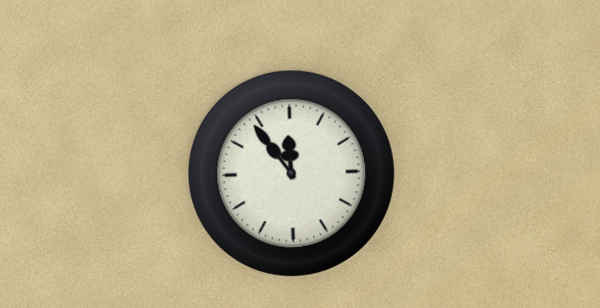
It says 11:54
